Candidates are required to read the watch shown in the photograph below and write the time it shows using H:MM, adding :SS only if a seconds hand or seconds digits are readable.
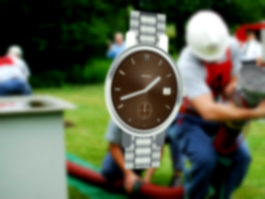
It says 1:42
